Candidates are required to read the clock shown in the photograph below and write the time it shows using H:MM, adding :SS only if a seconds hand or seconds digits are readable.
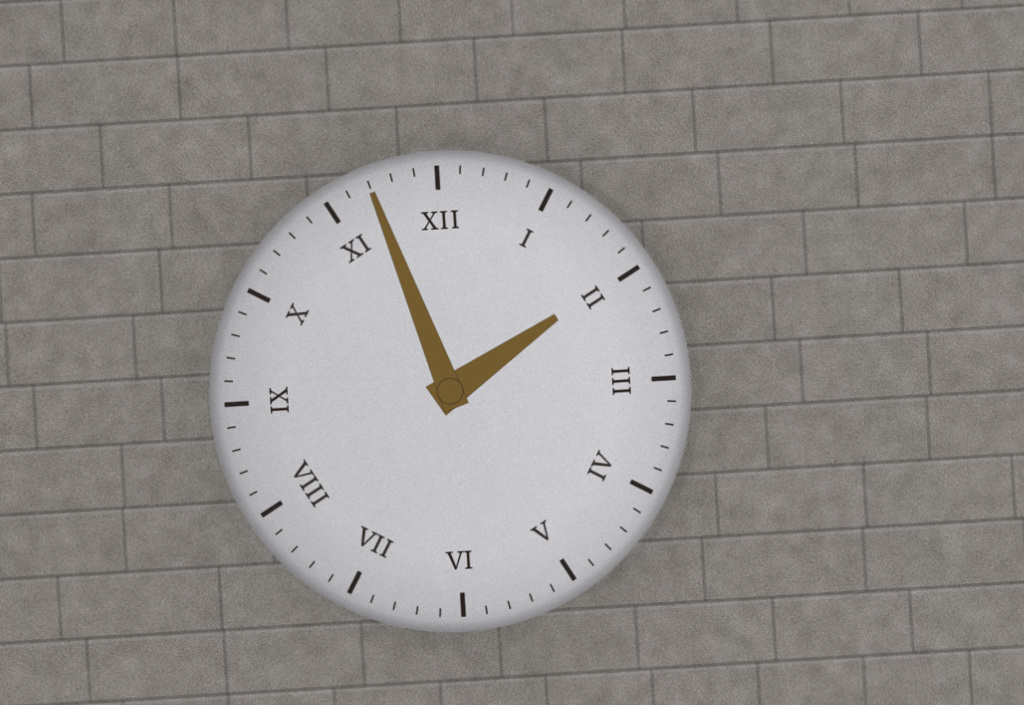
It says 1:57
